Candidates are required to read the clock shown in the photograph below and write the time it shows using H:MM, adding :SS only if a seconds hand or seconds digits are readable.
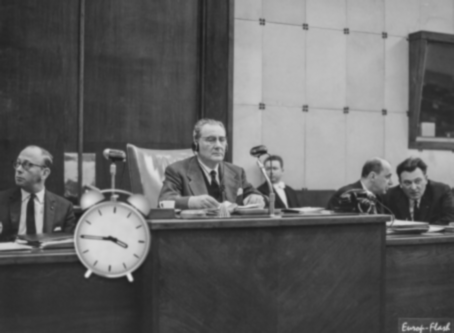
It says 3:45
